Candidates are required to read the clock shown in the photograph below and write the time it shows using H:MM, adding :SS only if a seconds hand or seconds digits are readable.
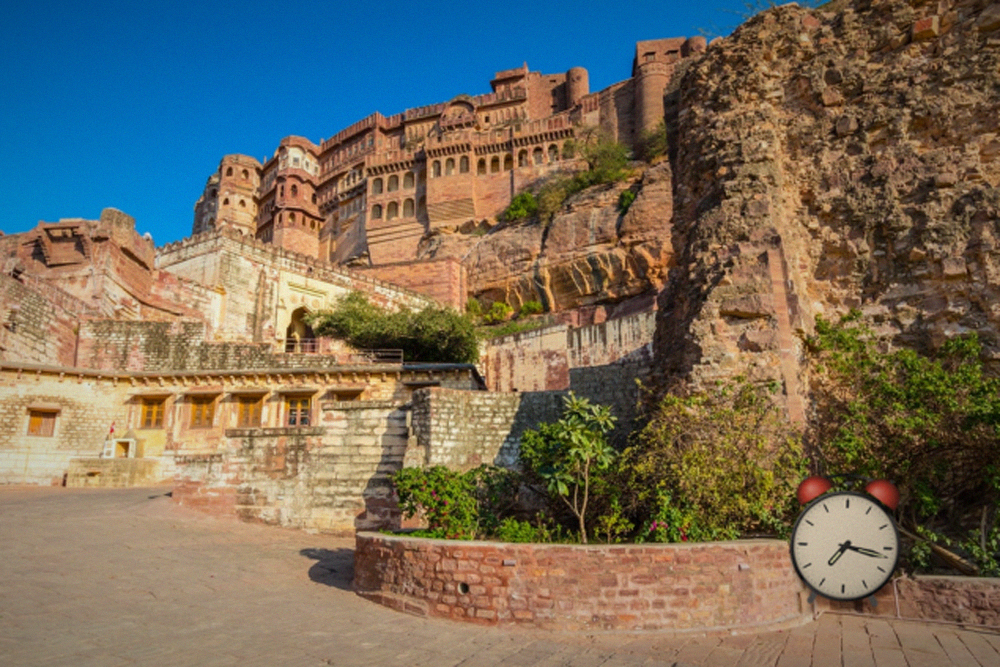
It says 7:17
